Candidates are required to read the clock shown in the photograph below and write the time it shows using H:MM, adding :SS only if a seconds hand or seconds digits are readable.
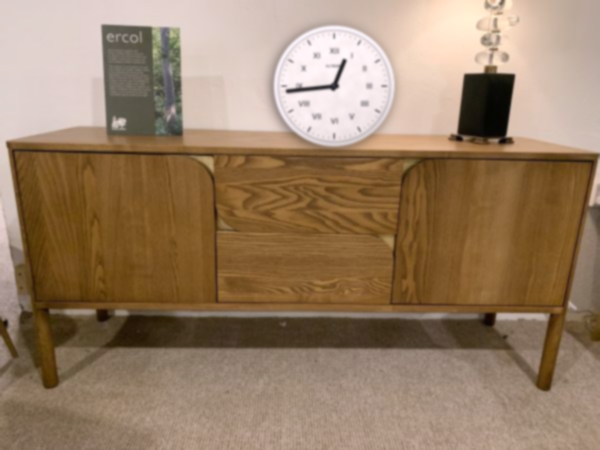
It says 12:44
